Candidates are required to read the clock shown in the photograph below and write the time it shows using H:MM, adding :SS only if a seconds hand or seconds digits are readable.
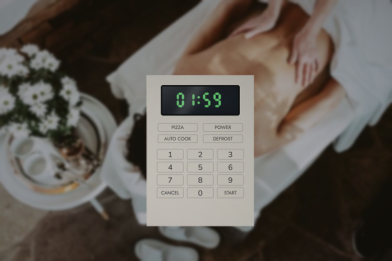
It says 1:59
